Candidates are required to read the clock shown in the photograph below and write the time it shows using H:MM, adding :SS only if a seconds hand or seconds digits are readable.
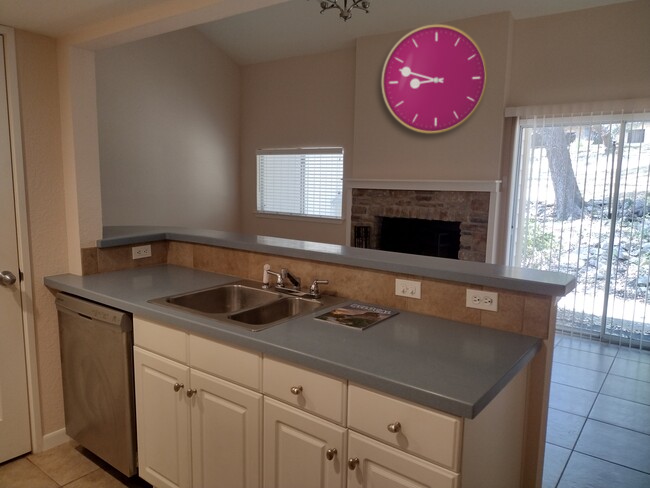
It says 8:48
